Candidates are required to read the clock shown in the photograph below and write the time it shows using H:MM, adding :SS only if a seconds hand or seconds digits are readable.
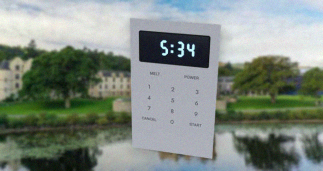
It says 5:34
